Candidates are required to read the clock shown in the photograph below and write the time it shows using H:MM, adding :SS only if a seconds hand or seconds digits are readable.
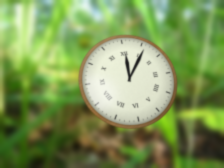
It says 12:06
